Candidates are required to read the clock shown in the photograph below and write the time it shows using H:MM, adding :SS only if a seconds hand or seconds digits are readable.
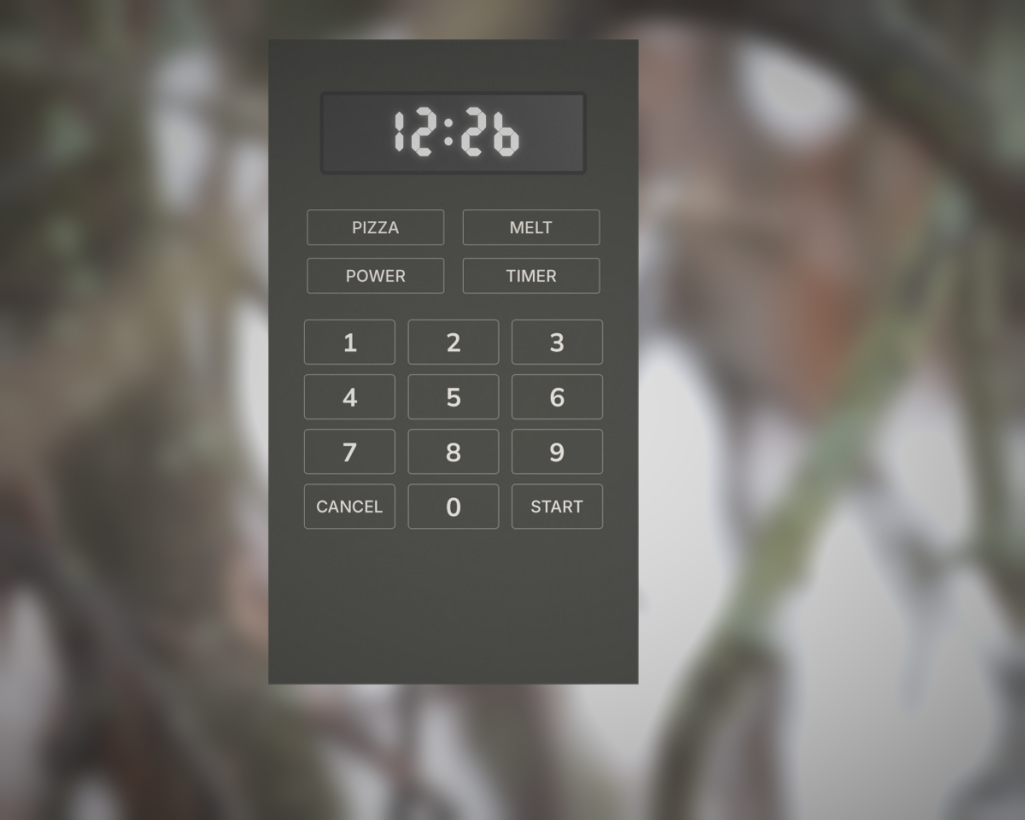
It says 12:26
